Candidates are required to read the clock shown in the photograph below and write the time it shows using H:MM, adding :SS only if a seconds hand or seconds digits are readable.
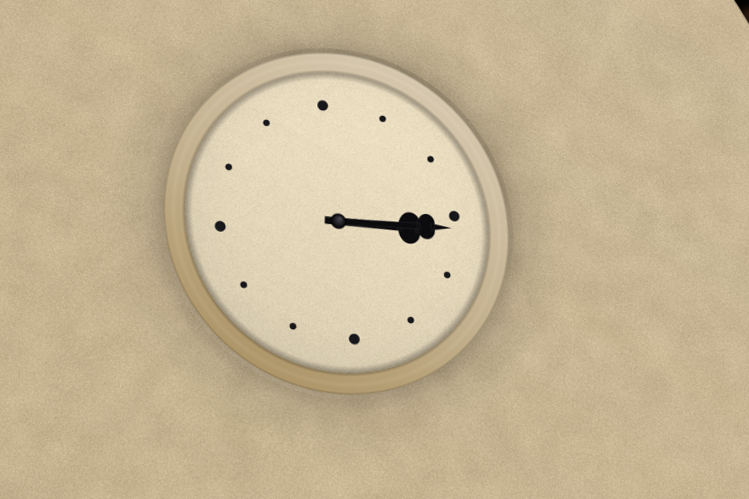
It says 3:16
